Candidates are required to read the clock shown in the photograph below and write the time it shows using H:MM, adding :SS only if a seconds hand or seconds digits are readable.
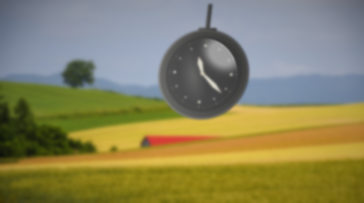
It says 11:22
